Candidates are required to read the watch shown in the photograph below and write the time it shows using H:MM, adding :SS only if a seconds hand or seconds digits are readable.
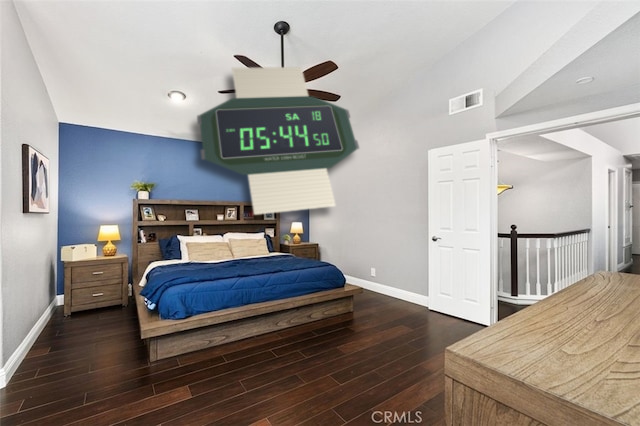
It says 5:44:50
